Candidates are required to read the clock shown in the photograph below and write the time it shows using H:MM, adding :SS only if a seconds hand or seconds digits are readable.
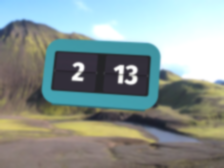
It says 2:13
